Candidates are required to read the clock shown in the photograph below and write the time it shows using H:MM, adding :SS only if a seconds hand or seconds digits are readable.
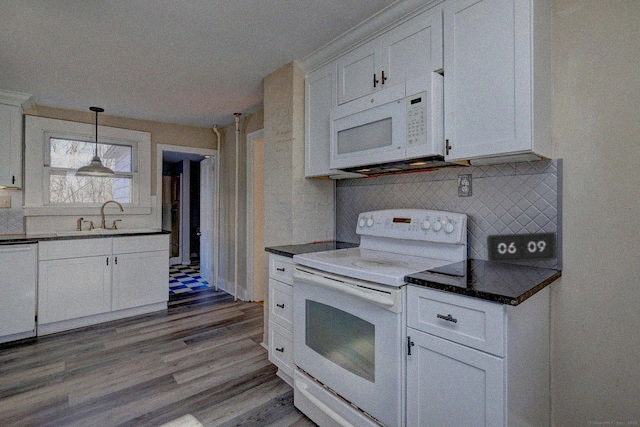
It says 6:09
